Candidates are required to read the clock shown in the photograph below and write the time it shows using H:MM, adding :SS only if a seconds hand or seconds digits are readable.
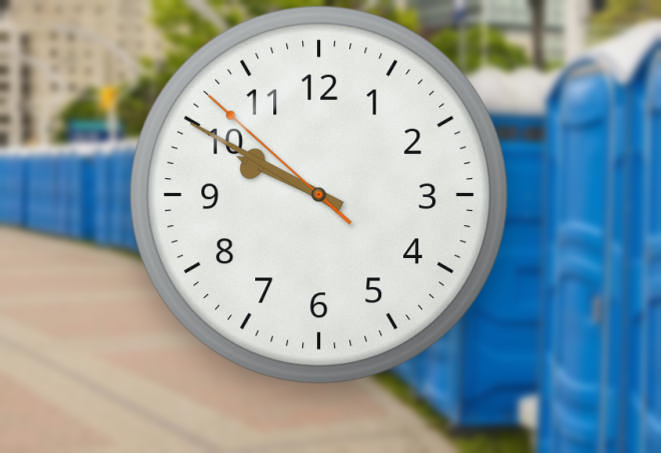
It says 9:49:52
